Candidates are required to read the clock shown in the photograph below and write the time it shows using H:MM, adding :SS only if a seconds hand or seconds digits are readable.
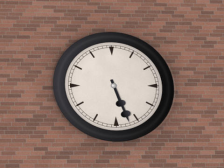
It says 5:27
